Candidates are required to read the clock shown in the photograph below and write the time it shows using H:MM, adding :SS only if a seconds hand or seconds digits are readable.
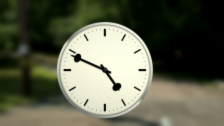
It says 4:49
